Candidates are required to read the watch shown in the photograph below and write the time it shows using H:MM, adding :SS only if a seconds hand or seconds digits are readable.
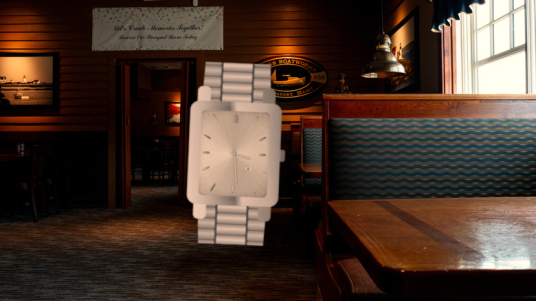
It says 3:29
